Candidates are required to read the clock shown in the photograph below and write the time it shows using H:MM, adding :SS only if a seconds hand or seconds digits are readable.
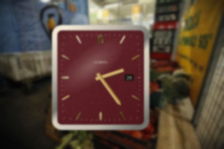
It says 2:24
